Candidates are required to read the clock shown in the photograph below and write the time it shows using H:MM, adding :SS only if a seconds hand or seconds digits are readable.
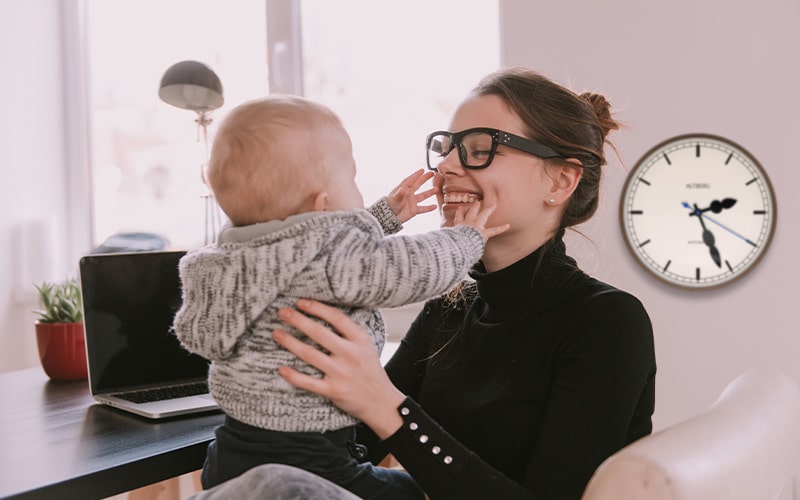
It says 2:26:20
